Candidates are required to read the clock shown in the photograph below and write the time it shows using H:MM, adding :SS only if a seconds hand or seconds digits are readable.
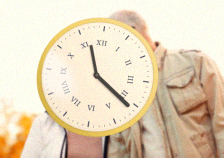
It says 11:21
